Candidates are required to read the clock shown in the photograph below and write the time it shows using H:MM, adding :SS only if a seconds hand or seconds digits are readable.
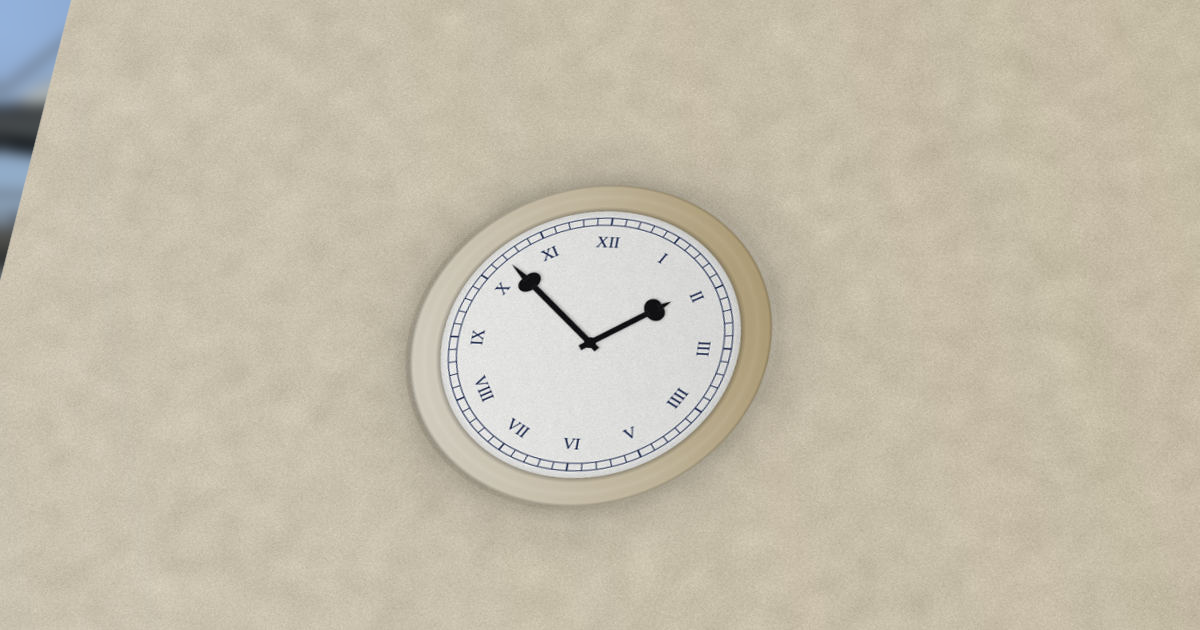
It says 1:52
